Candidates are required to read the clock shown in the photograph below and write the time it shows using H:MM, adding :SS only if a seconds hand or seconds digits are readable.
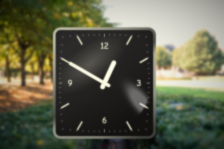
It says 12:50
